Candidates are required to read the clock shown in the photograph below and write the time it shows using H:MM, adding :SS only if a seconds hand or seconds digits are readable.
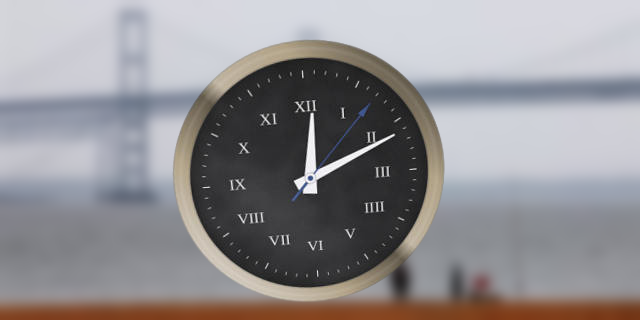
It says 12:11:07
